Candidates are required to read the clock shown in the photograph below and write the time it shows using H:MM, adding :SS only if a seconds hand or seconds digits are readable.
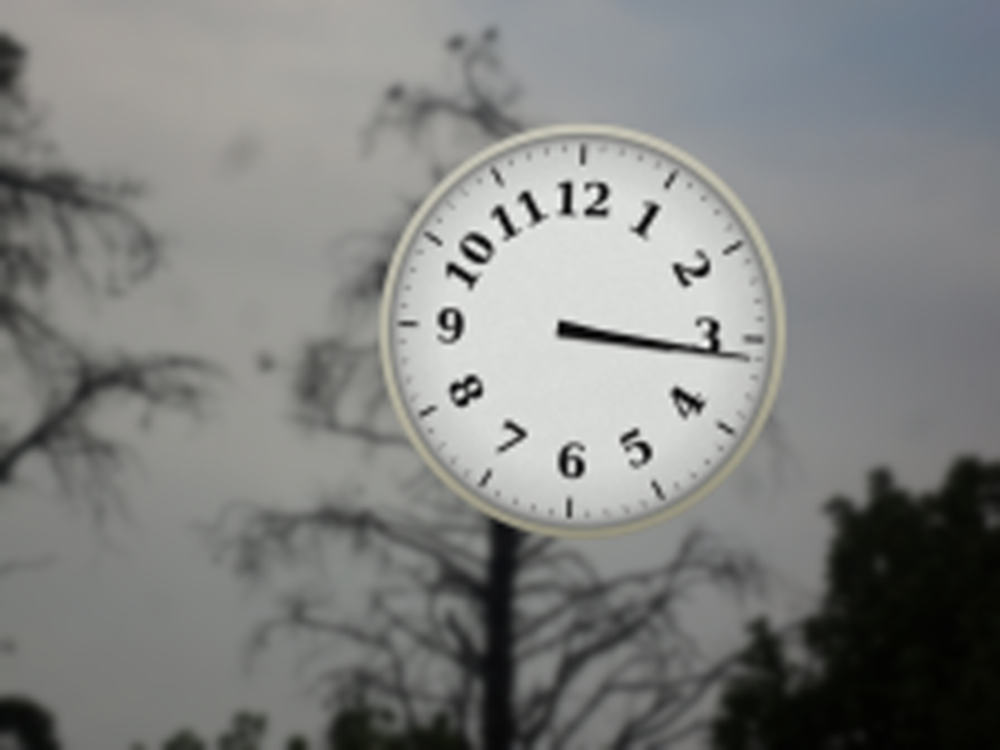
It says 3:16
